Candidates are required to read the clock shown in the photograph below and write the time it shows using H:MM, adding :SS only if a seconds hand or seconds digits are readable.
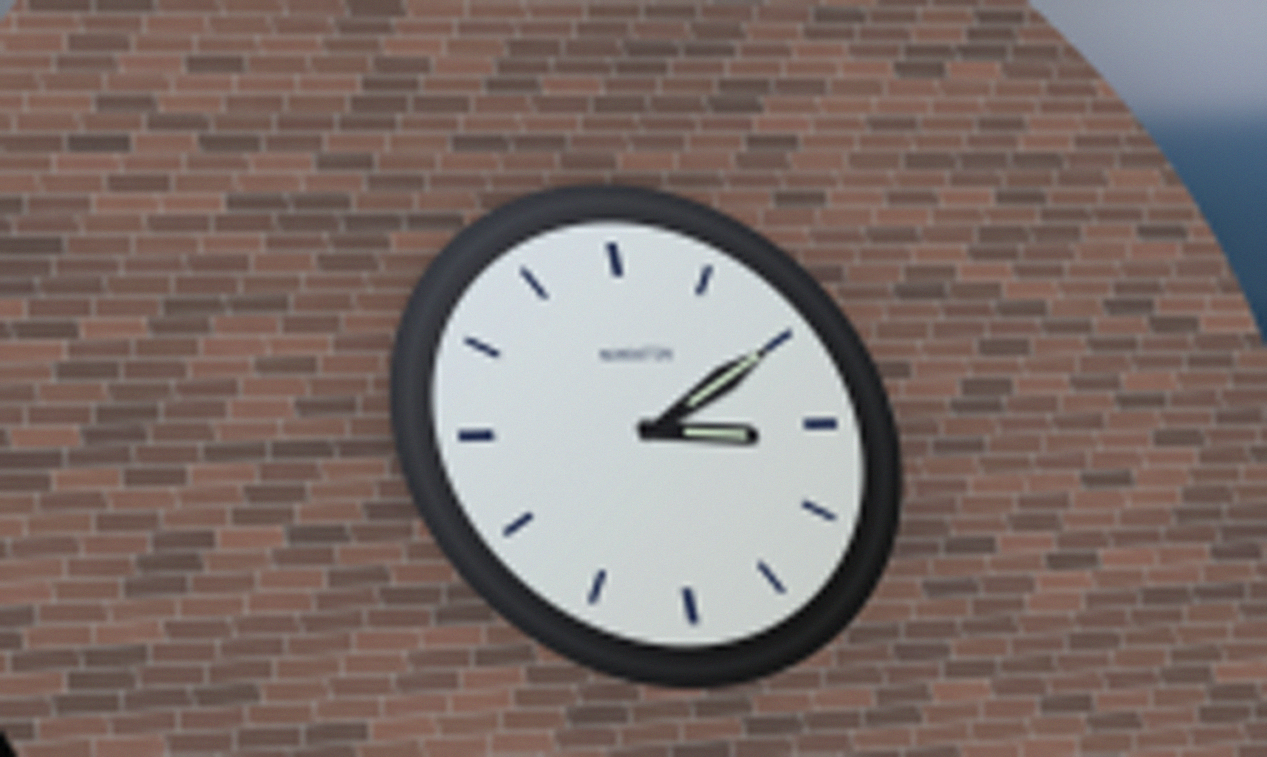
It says 3:10
